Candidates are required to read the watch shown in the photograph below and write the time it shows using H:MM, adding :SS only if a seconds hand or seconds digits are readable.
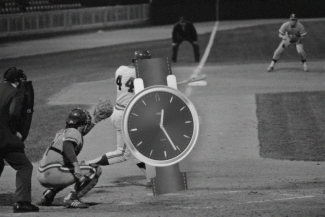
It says 12:26
